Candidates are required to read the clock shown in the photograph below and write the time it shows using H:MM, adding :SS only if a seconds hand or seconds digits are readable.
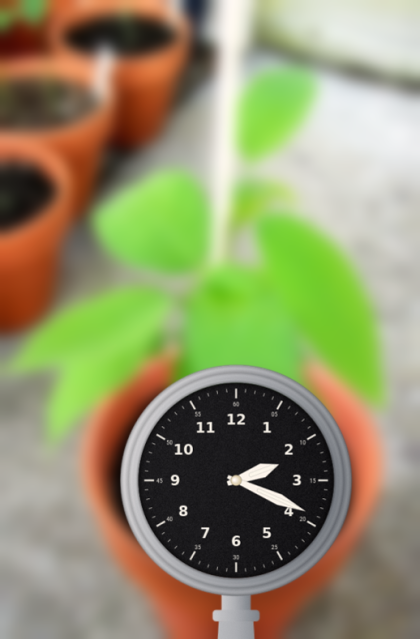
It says 2:19
